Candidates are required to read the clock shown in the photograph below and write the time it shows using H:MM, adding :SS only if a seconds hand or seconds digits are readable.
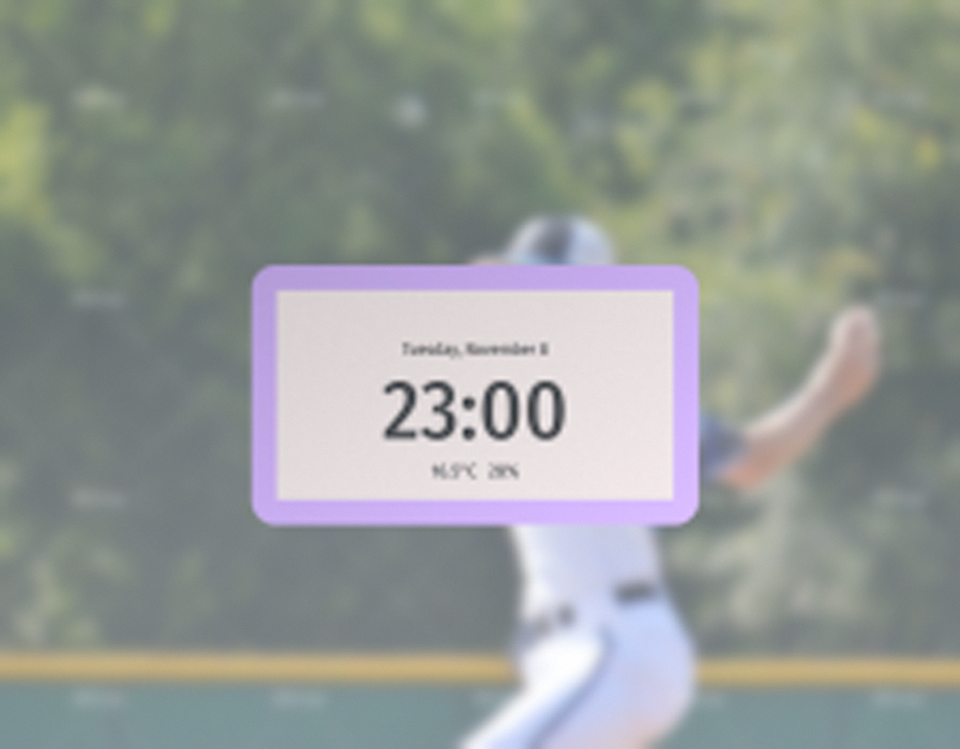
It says 23:00
